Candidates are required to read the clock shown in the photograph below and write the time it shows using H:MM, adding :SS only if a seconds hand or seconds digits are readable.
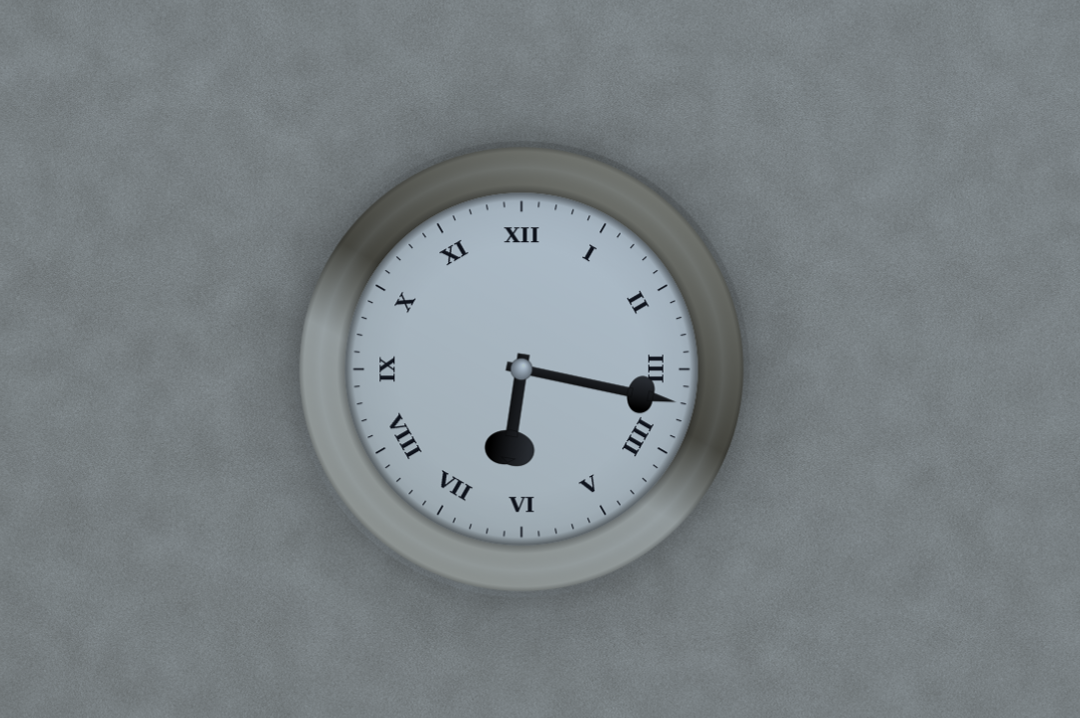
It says 6:17
